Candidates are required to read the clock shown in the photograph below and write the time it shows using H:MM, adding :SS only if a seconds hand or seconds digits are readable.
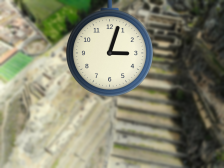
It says 3:03
